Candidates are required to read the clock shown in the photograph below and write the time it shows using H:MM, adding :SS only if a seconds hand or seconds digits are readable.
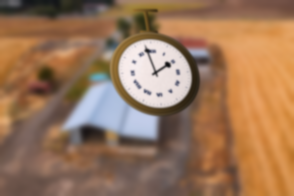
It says 1:58
